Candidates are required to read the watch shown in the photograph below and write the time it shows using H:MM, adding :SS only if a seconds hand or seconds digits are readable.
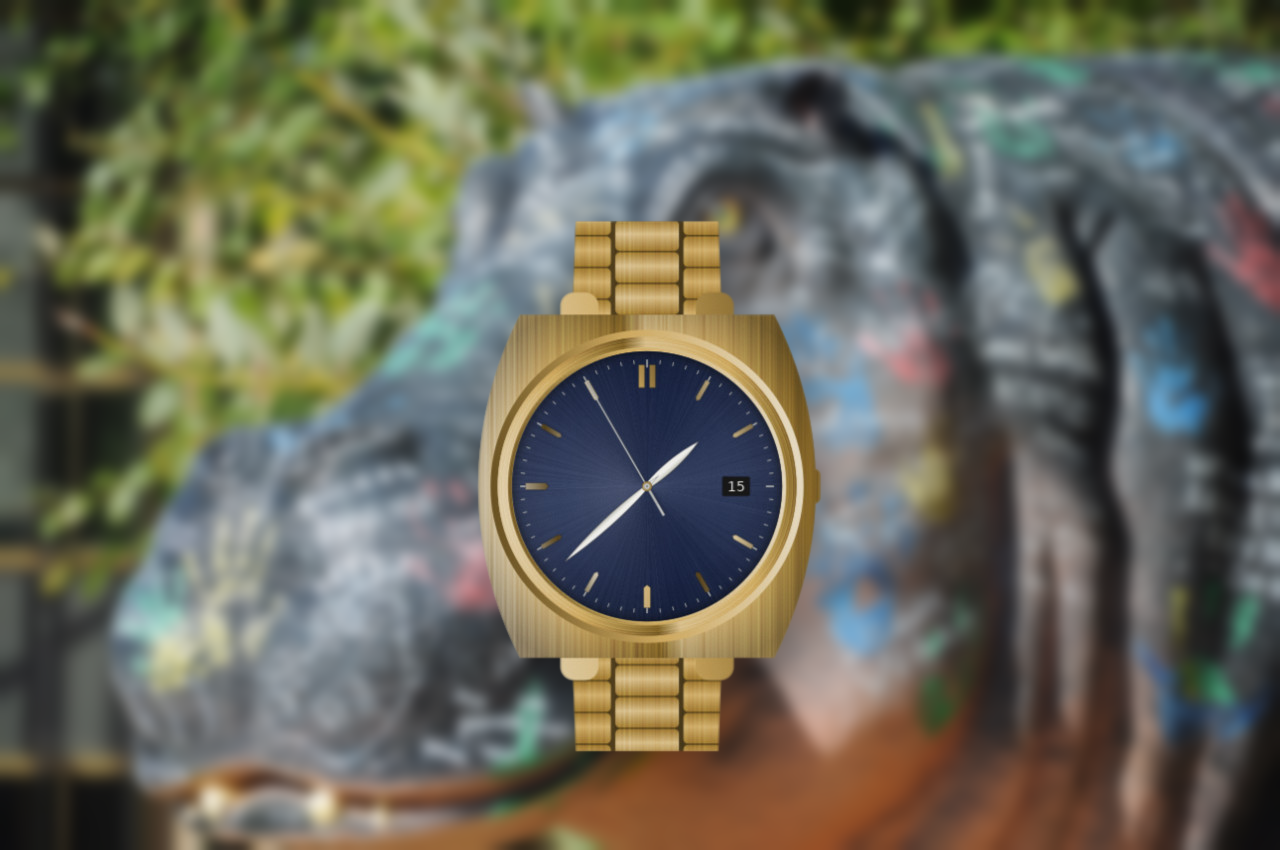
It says 1:37:55
